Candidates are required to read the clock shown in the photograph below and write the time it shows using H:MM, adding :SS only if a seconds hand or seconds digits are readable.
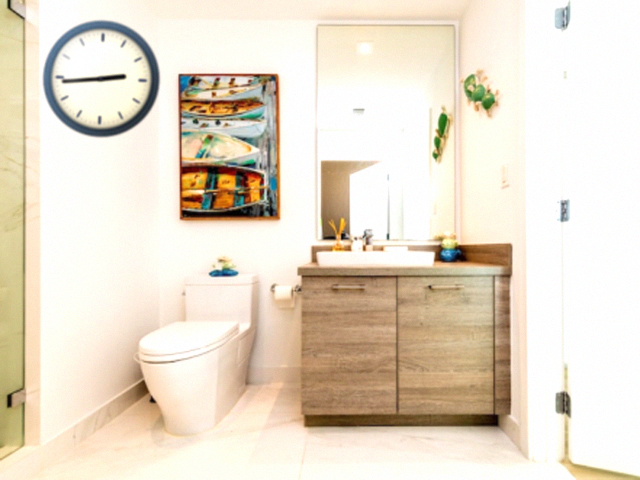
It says 2:44
